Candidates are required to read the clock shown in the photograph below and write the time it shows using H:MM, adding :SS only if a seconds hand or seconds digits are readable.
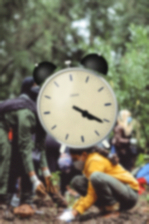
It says 4:21
